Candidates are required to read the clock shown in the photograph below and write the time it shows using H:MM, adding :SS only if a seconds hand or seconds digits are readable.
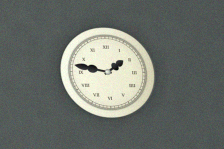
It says 1:47
